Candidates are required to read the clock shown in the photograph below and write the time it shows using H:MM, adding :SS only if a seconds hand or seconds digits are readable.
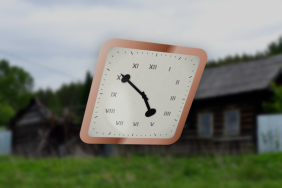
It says 4:51
